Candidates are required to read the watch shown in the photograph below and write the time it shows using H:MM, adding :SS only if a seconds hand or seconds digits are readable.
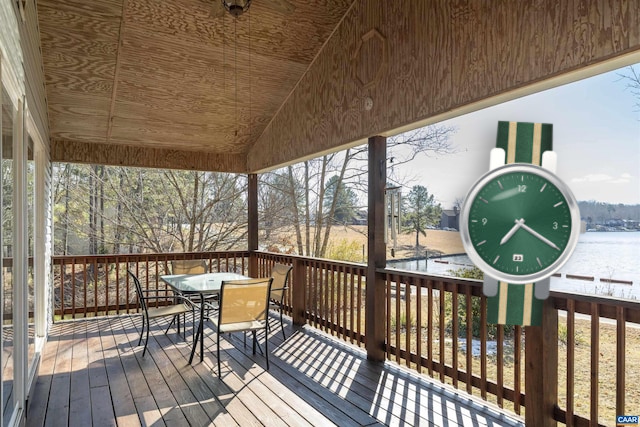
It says 7:20
